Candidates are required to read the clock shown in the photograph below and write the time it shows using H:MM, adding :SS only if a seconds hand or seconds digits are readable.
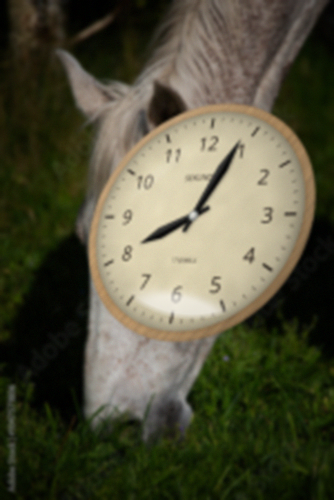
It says 8:04
